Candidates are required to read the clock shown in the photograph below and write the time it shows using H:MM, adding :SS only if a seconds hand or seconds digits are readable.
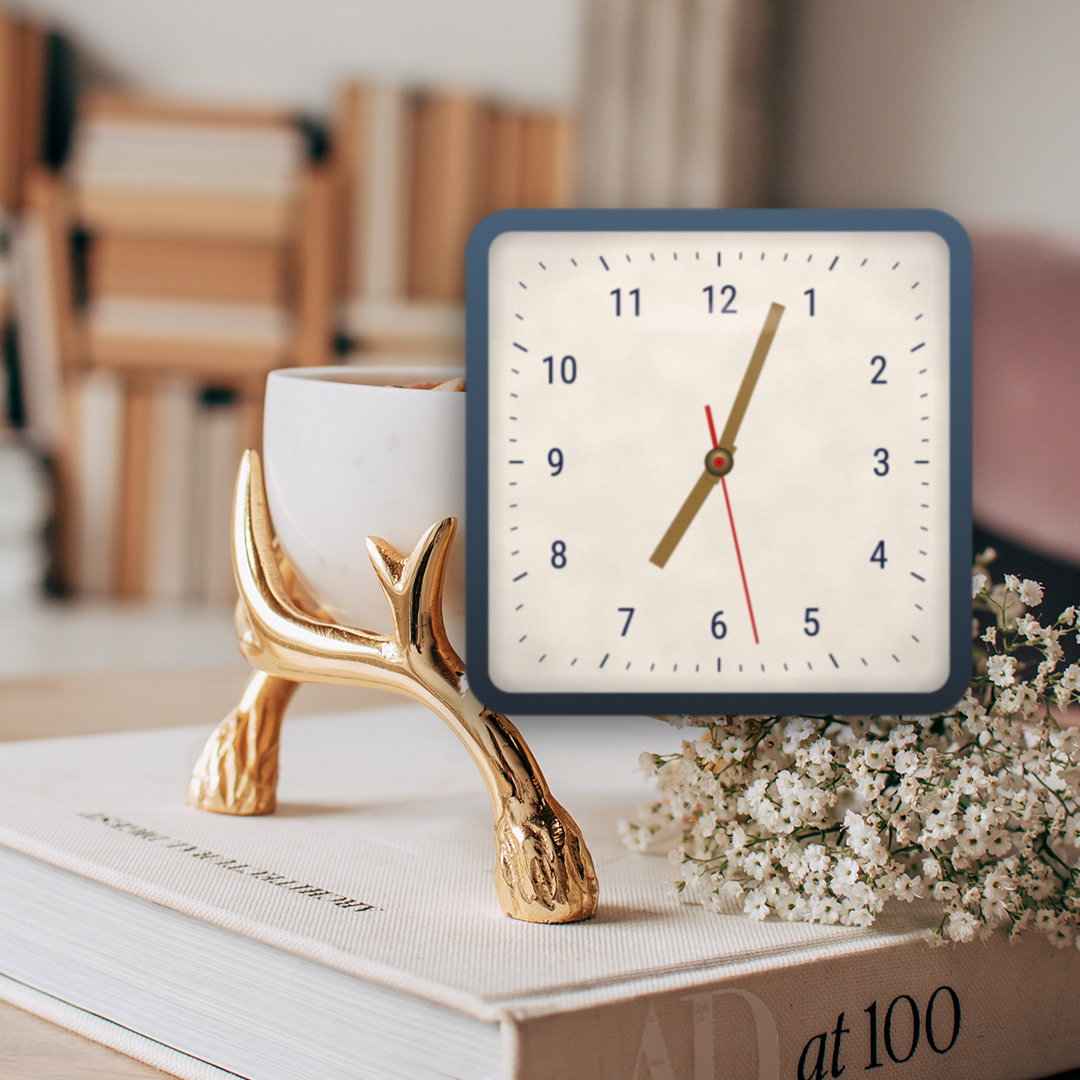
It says 7:03:28
